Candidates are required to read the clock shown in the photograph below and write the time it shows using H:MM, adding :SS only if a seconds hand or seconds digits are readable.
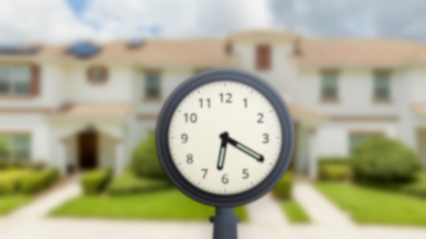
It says 6:20
